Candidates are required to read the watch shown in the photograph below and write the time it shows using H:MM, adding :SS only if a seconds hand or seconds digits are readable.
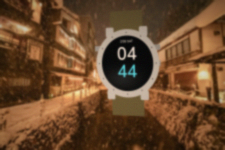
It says 4:44
